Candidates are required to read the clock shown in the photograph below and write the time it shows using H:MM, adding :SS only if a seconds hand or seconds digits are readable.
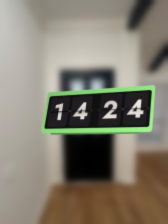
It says 14:24
